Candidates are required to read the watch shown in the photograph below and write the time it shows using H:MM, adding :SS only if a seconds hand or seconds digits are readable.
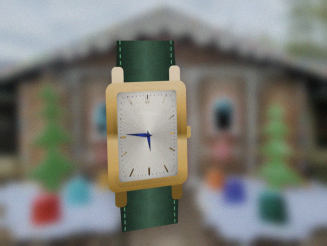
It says 5:46
